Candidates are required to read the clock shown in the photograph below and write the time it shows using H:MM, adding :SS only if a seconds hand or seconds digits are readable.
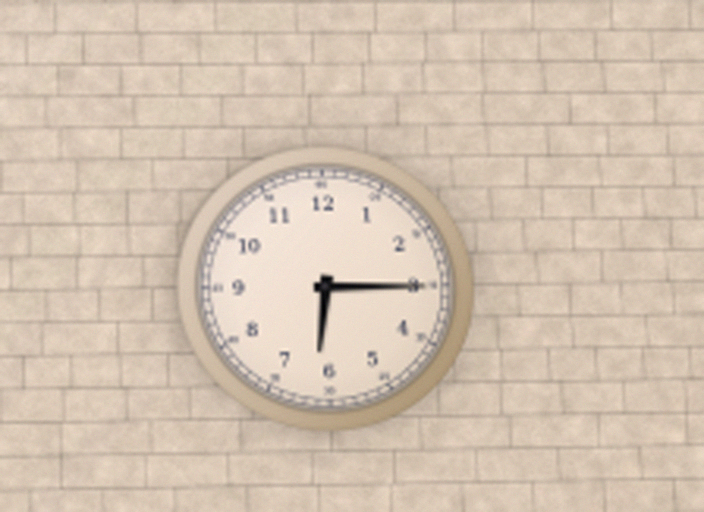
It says 6:15
